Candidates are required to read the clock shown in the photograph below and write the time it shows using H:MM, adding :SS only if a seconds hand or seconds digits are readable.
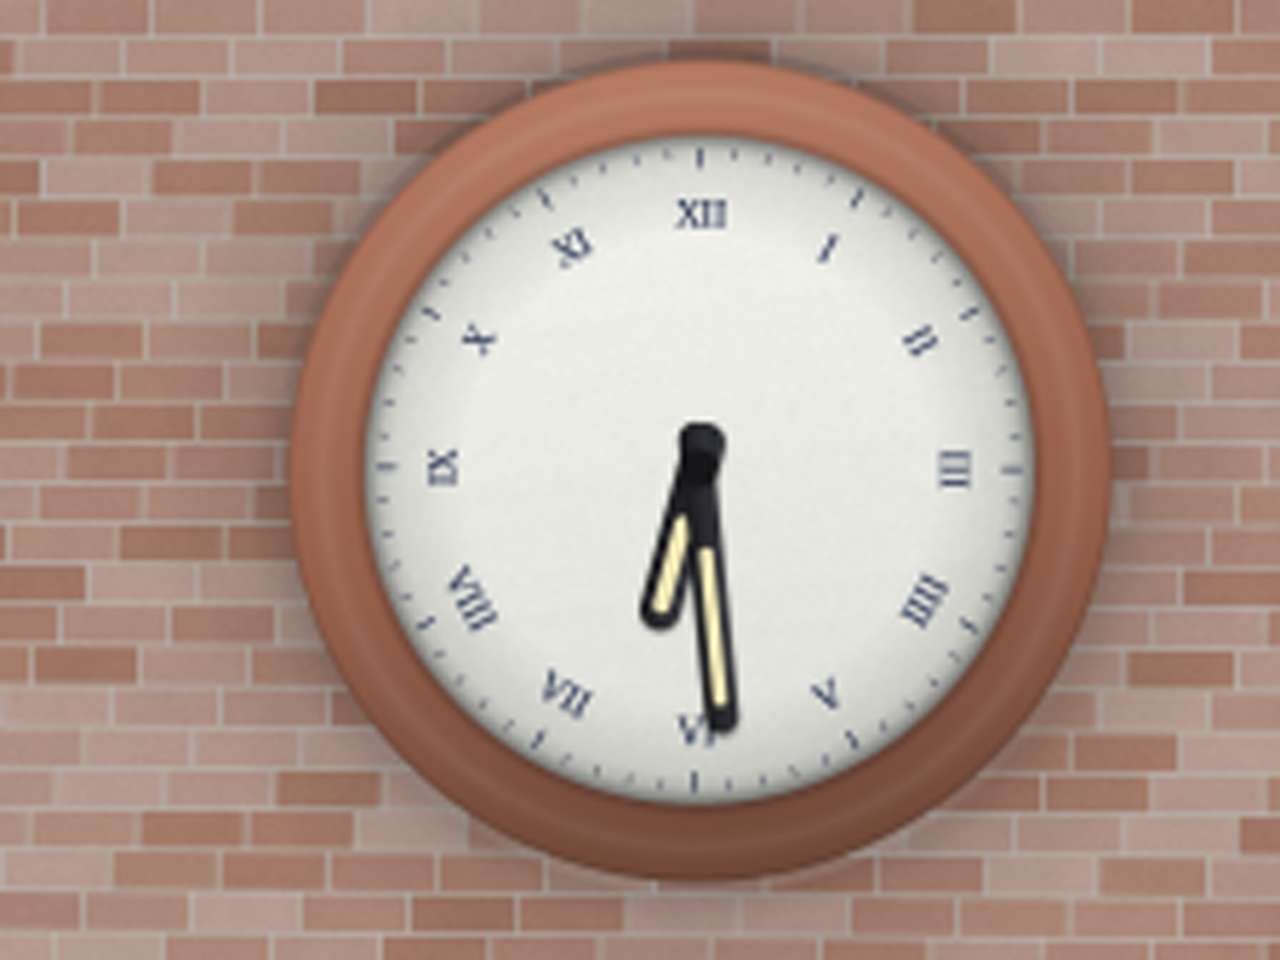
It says 6:29
